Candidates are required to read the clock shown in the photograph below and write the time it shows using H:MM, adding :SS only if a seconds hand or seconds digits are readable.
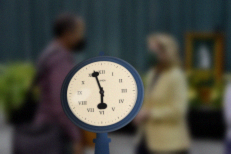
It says 5:57
